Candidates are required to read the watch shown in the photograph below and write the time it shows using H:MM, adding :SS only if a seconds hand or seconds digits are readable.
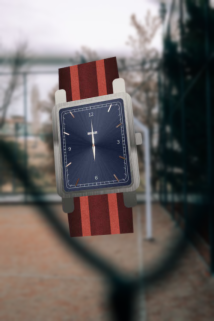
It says 6:00
